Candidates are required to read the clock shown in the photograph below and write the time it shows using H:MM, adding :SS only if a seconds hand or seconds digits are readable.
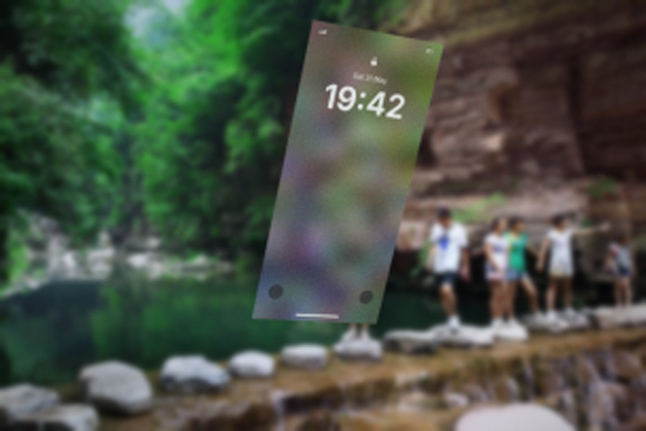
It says 19:42
